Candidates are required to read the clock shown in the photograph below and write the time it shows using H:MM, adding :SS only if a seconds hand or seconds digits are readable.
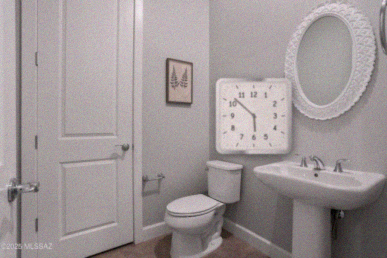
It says 5:52
